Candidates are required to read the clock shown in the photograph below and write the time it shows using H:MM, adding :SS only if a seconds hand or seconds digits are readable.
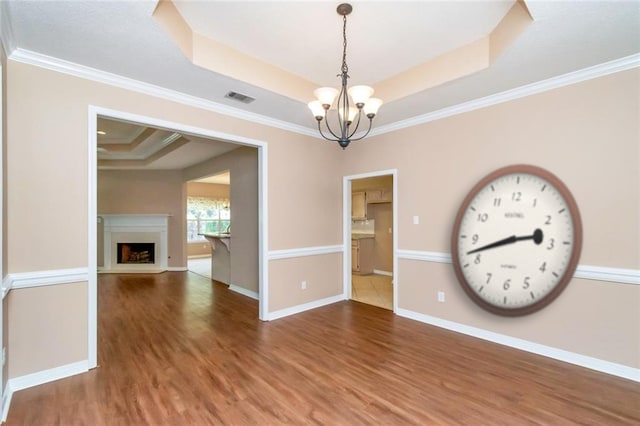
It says 2:42
